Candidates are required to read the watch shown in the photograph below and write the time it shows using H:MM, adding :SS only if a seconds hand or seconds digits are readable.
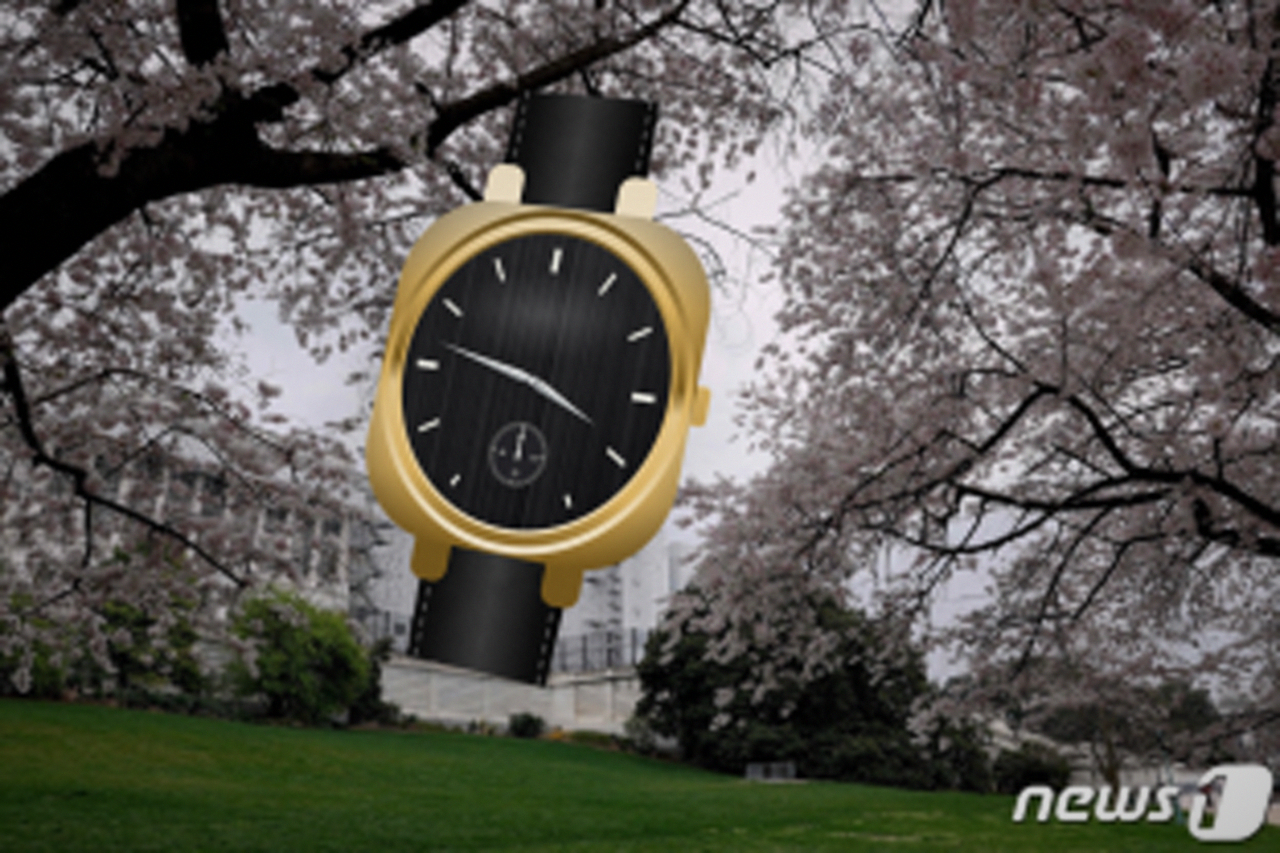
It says 3:47
